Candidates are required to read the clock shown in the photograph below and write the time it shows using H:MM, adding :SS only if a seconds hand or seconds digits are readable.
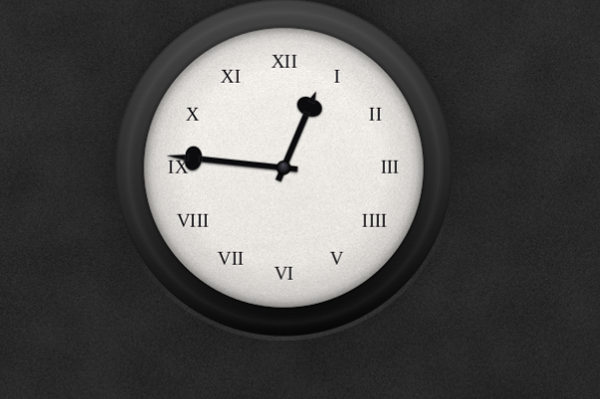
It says 12:46
